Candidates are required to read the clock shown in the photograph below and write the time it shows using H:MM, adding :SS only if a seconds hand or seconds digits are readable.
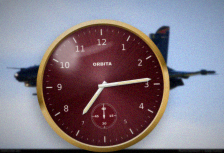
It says 7:14
